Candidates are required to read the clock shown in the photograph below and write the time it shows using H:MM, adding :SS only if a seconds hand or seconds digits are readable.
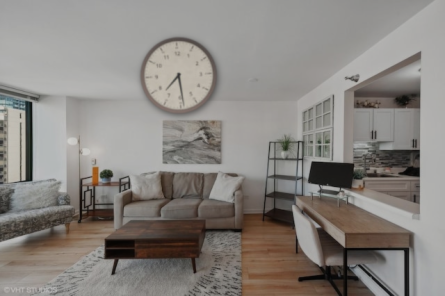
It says 7:29
